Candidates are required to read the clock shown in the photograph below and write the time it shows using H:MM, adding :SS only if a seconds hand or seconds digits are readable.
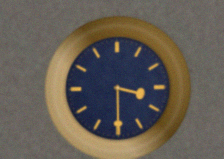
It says 3:30
